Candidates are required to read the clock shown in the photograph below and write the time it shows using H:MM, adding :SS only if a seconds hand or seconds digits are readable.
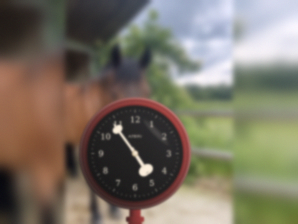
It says 4:54
